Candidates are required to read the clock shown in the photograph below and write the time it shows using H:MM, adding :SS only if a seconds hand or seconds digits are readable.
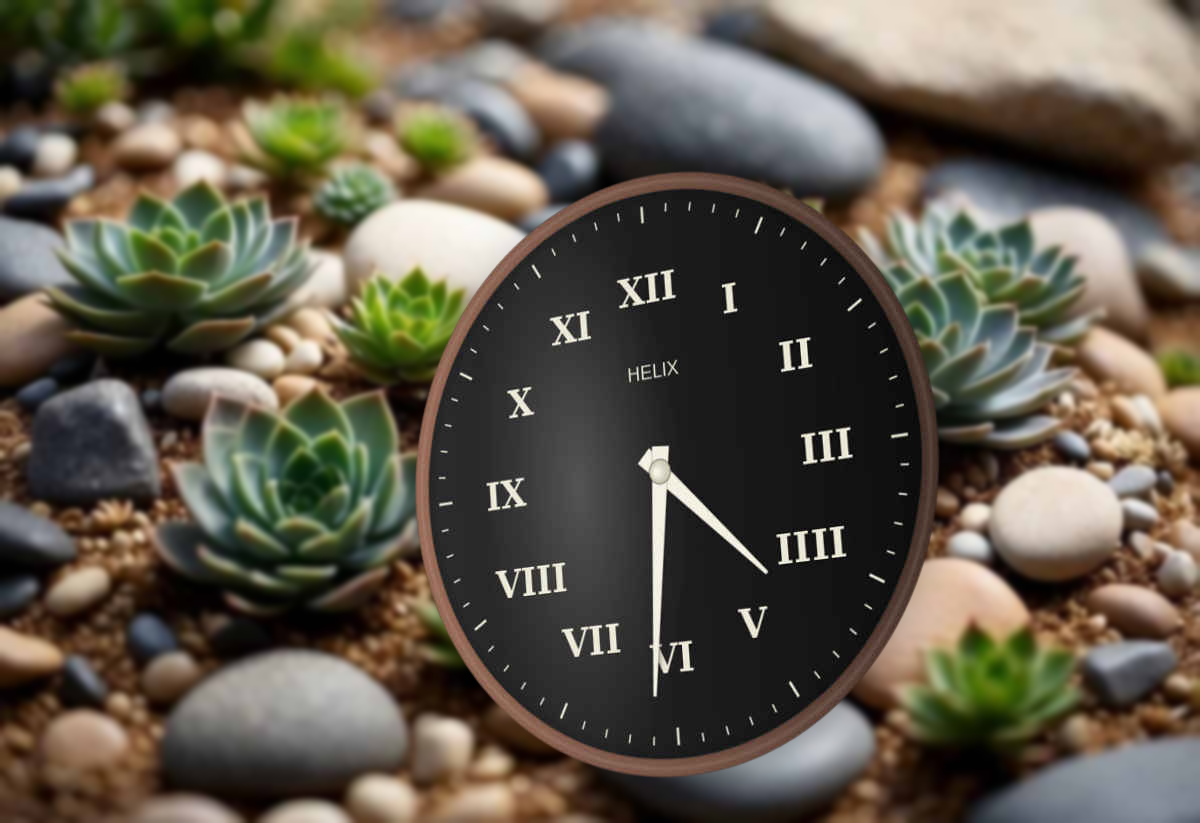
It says 4:31
